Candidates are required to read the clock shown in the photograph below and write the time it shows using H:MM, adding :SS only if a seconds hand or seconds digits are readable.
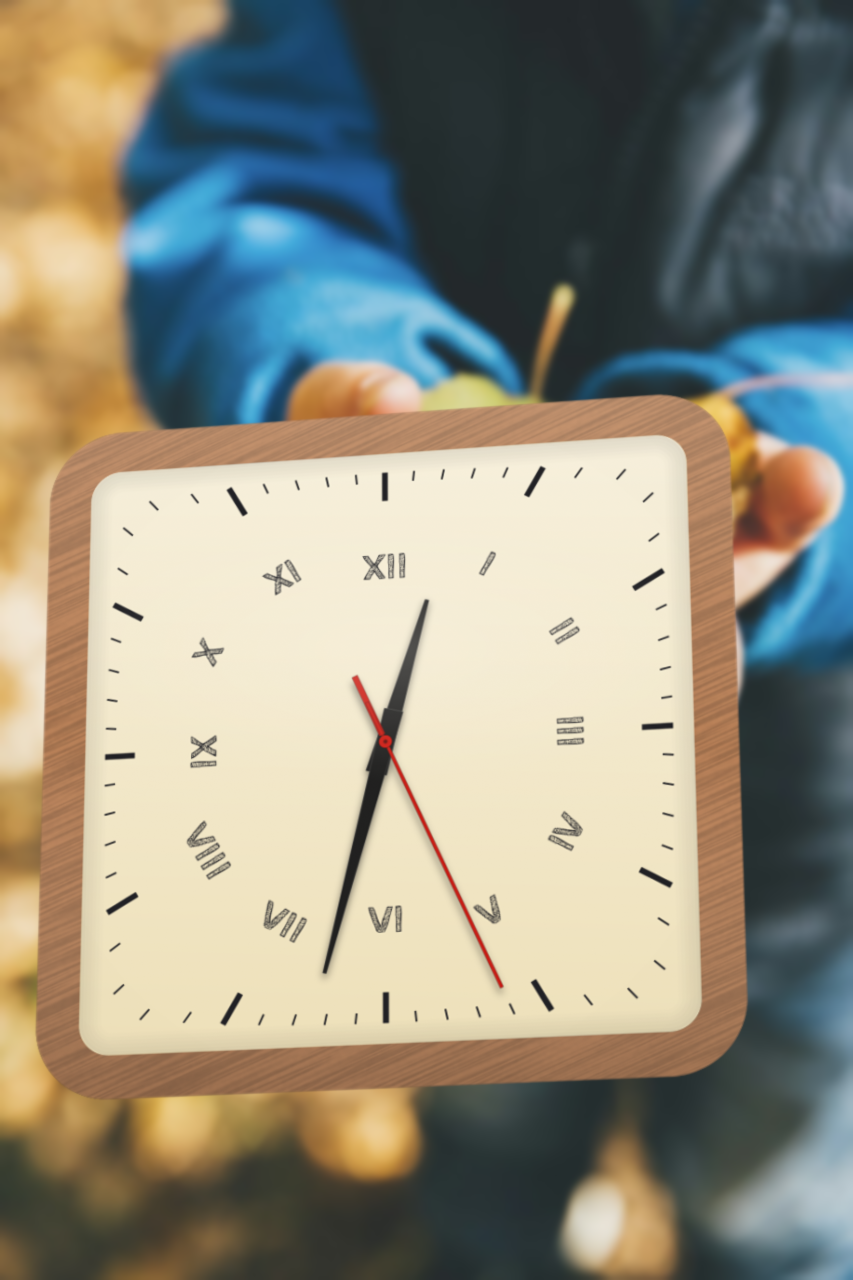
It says 12:32:26
